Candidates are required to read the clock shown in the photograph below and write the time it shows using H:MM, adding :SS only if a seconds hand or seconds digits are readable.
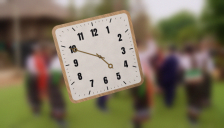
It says 4:50
